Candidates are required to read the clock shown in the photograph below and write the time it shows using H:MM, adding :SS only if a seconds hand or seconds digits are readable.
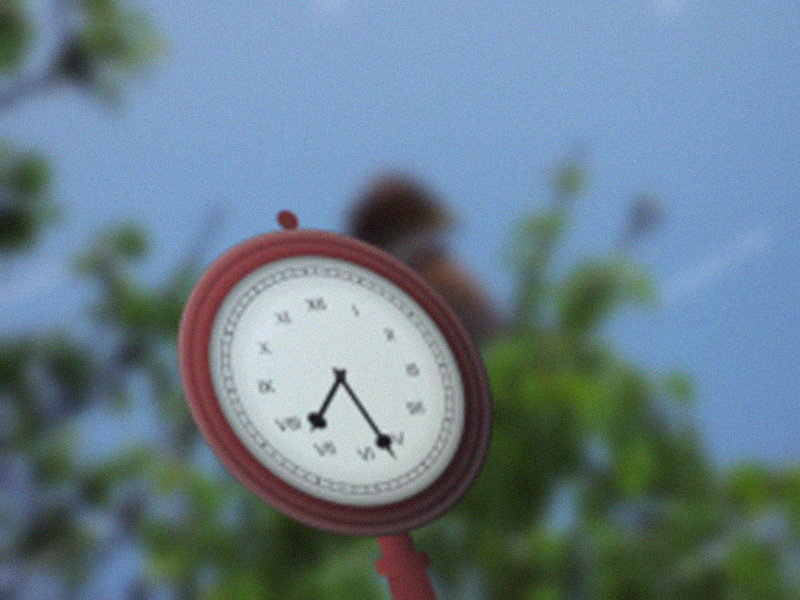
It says 7:27
